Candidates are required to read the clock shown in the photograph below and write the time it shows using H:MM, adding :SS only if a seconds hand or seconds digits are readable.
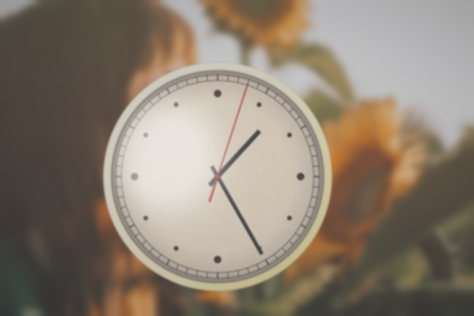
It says 1:25:03
